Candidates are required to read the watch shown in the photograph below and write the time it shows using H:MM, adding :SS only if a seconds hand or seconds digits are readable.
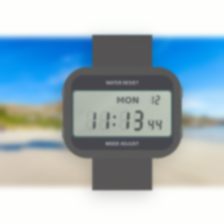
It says 11:13:44
